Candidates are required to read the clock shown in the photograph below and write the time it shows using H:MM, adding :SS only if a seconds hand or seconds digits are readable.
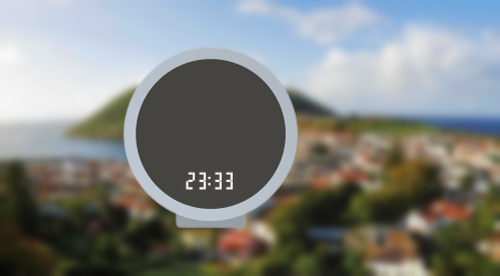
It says 23:33
